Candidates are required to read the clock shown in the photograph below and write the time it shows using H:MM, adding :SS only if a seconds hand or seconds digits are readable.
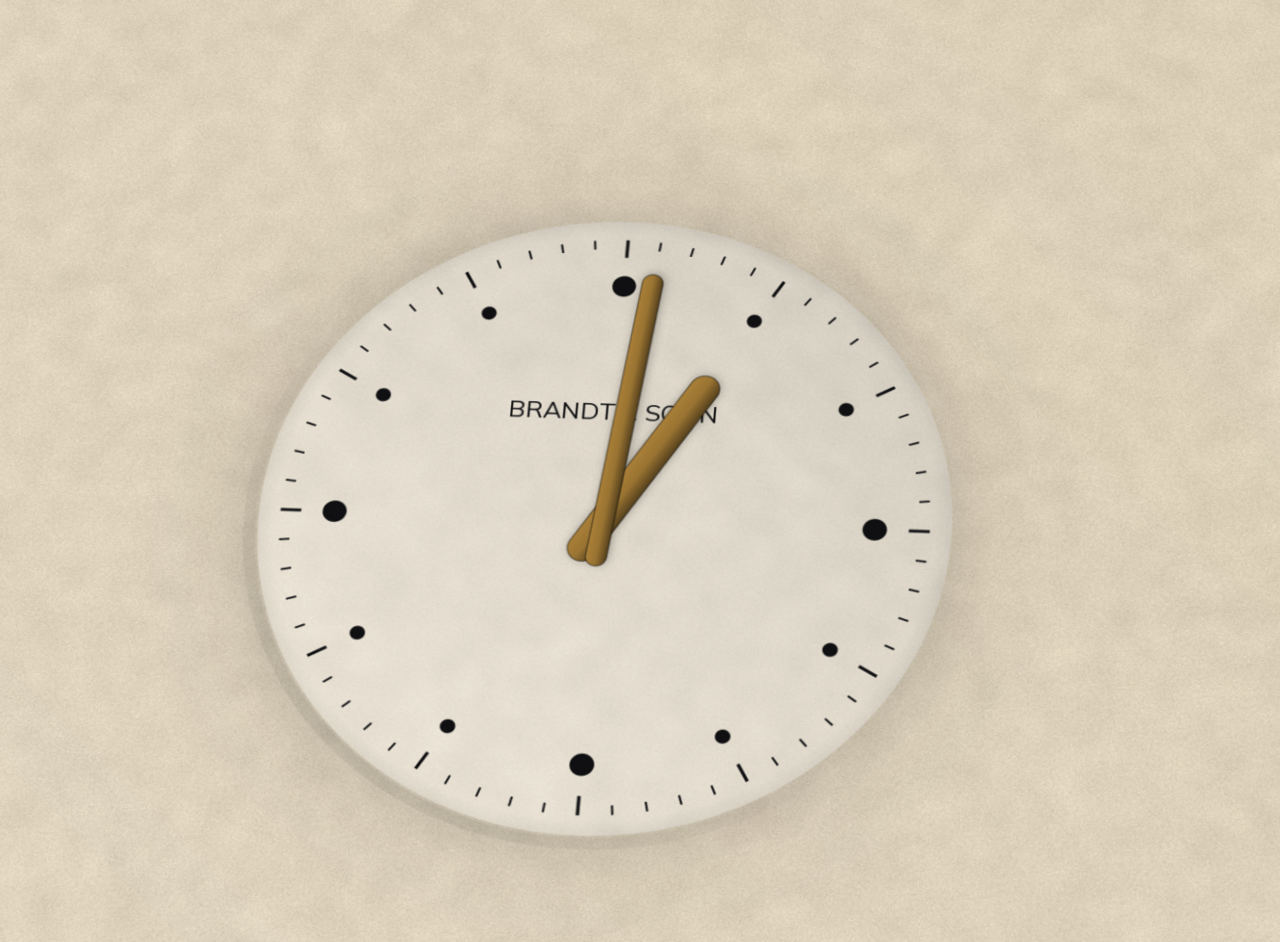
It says 1:01
